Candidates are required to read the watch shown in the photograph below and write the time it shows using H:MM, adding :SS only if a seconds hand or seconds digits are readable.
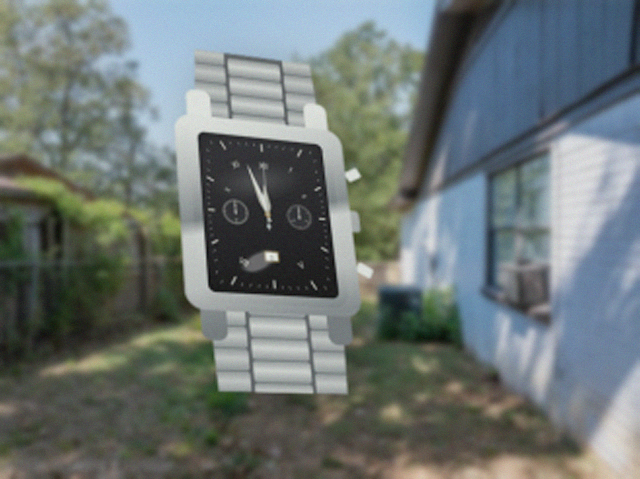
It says 11:57
